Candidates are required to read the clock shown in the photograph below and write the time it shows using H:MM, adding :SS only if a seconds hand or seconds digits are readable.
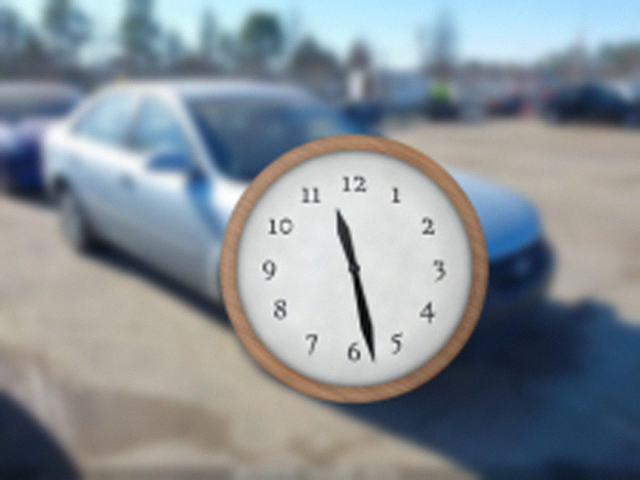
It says 11:28
